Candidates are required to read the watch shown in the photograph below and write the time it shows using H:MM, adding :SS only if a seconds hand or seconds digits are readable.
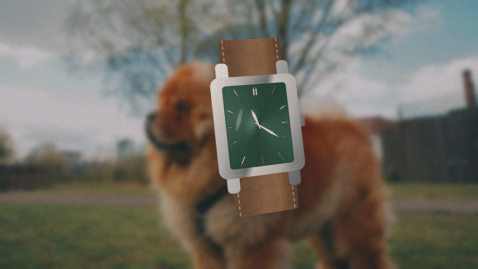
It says 11:21
